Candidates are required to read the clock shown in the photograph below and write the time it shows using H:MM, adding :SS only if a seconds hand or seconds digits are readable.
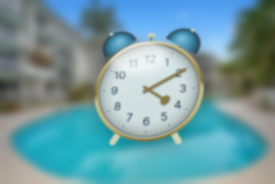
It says 4:10
